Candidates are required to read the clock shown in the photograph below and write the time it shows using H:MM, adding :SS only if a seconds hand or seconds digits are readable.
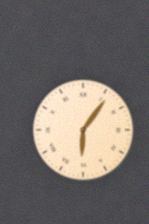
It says 6:06
